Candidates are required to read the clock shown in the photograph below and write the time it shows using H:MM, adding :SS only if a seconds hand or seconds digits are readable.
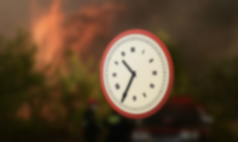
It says 10:35
